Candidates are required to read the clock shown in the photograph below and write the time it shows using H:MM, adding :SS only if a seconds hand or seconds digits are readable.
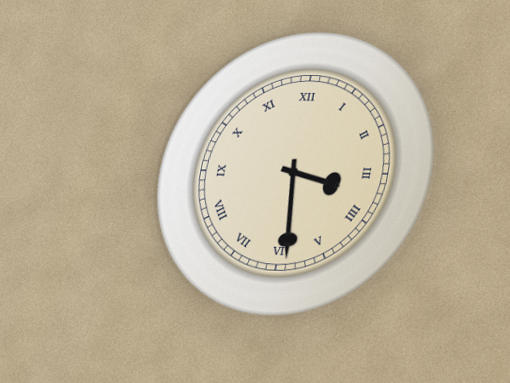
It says 3:29
